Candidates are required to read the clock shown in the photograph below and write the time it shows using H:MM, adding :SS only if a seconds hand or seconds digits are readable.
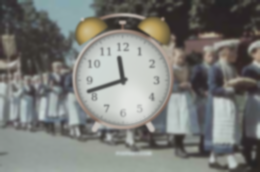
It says 11:42
